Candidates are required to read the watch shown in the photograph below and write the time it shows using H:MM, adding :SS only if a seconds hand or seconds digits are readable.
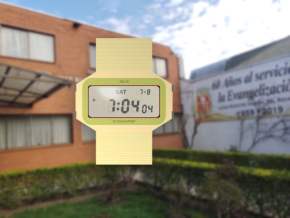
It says 7:04:04
